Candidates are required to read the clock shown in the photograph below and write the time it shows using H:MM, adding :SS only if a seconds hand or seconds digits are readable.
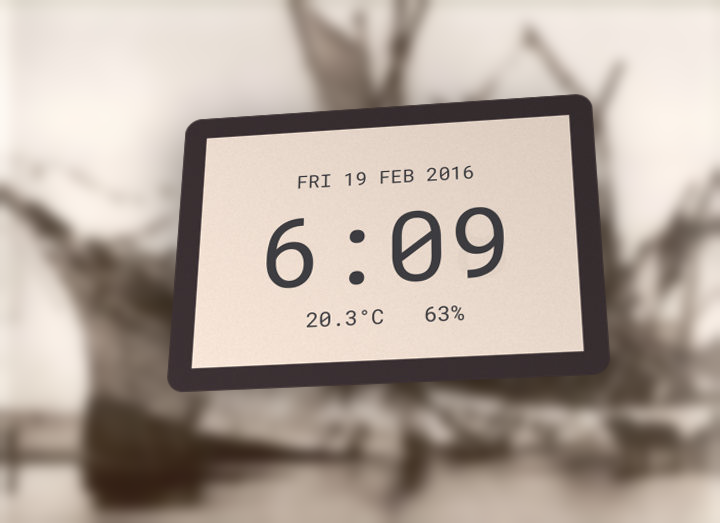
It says 6:09
